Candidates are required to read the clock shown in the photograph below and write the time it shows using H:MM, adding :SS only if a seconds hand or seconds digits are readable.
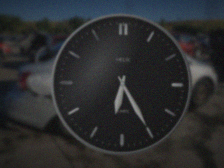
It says 6:25
